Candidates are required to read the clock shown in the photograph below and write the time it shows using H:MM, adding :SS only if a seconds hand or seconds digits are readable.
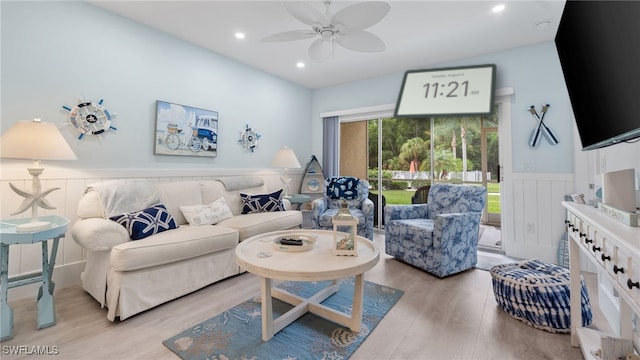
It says 11:21
